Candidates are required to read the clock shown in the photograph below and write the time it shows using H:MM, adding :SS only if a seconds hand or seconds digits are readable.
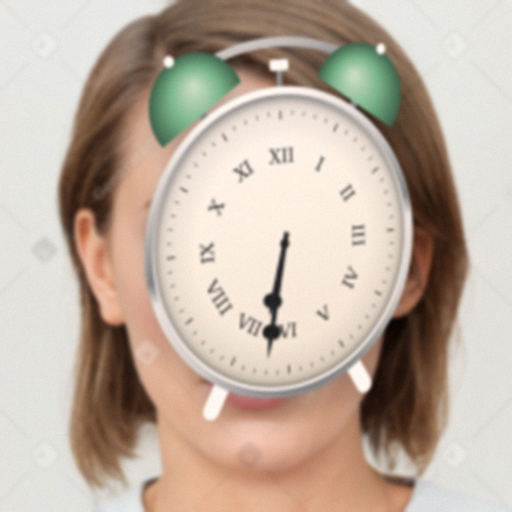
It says 6:32
